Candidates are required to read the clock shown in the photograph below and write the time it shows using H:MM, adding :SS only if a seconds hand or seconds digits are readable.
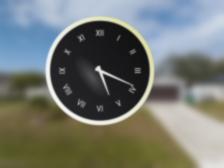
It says 5:19
